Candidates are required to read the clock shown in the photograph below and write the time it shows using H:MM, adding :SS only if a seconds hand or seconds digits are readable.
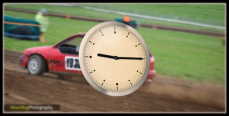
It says 9:15
